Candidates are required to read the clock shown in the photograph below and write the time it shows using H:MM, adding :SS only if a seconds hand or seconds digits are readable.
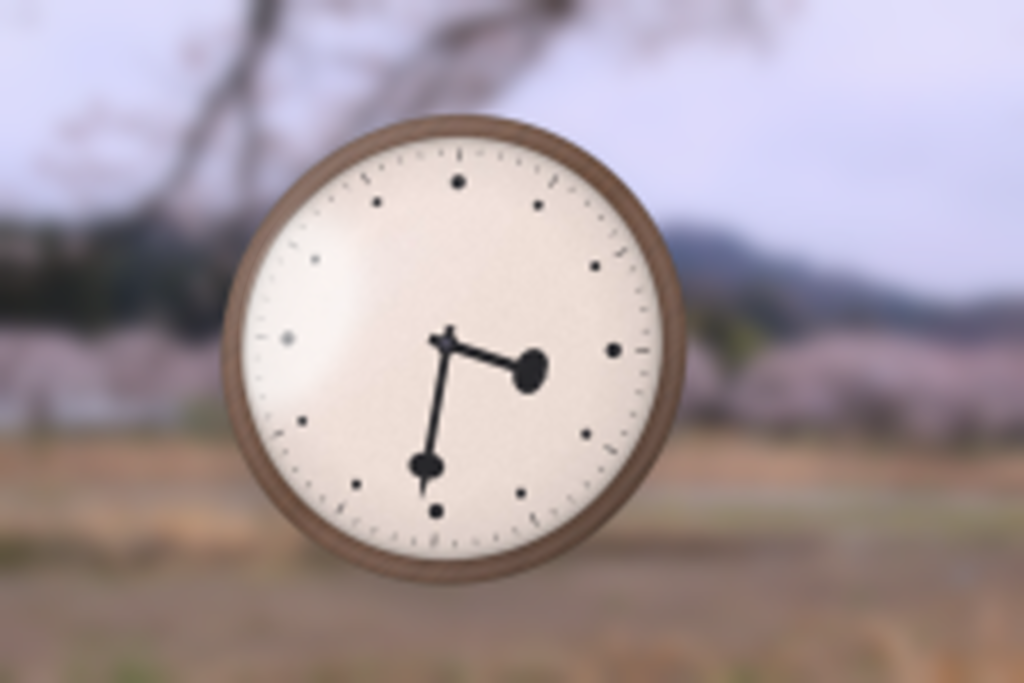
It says 3:31
